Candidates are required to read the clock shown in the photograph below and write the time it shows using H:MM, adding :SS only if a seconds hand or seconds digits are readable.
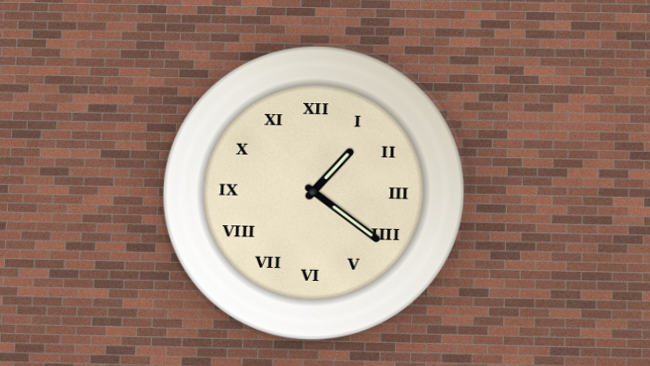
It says 1:21
